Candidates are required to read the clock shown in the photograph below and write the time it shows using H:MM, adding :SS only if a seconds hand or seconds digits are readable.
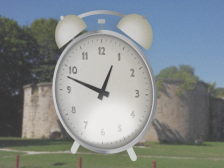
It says 12:48
